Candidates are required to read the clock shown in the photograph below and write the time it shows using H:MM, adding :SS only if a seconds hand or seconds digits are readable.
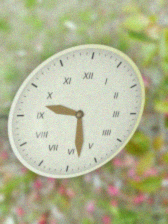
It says 9:28
